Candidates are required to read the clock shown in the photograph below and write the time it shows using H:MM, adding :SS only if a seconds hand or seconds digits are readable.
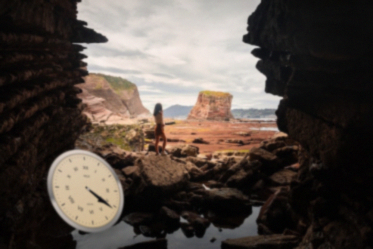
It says 4:21
